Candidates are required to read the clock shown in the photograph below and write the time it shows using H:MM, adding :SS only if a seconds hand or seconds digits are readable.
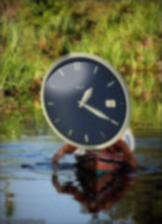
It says 1:20
